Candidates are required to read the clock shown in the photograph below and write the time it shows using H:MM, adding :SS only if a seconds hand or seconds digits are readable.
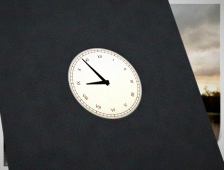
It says 8:54
